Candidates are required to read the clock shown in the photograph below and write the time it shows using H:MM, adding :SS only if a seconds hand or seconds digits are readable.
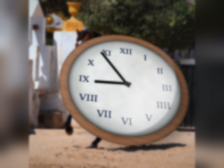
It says 8:54
